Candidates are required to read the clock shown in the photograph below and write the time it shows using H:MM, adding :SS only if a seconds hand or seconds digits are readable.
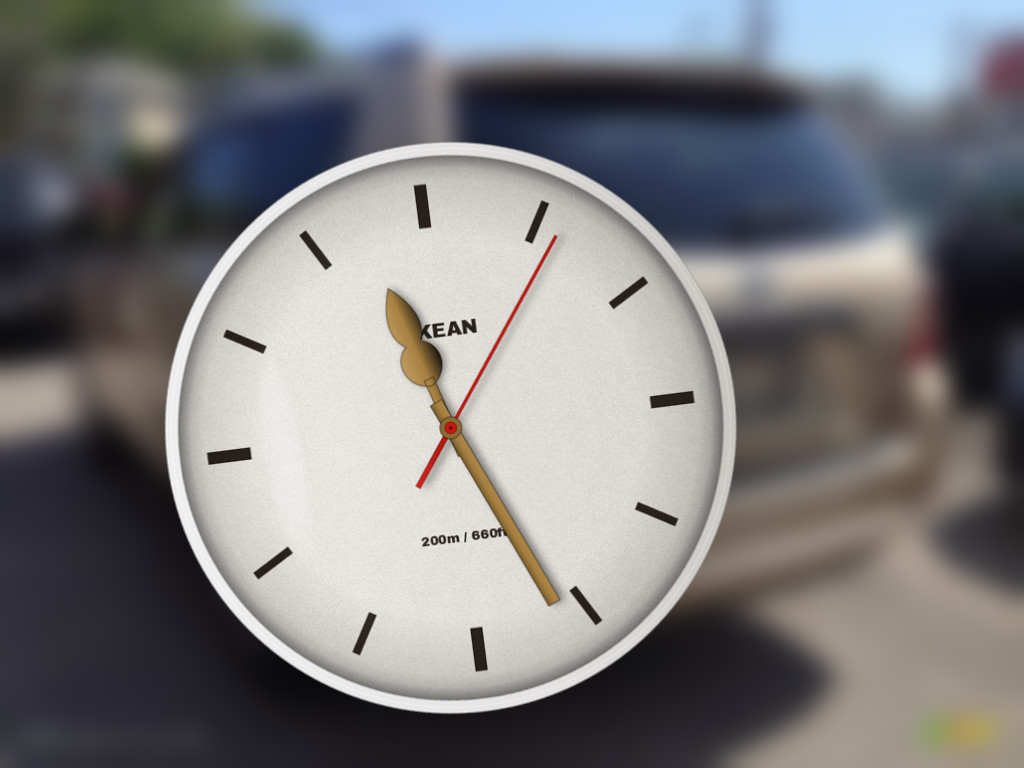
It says 11:26:06
